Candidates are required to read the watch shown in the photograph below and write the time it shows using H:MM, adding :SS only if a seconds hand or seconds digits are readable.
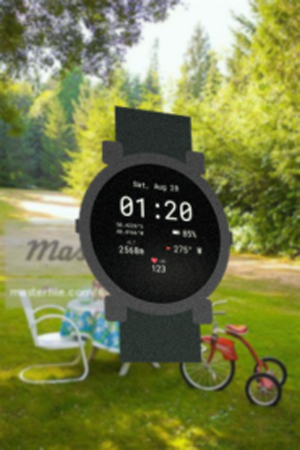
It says 1:20
